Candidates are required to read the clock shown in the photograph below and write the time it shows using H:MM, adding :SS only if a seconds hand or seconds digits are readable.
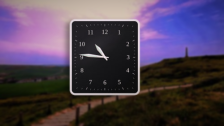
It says 10:46
